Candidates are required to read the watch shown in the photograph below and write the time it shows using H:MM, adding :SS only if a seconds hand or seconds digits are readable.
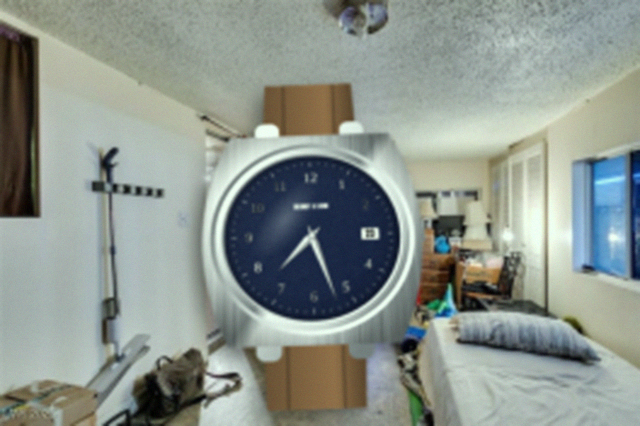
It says 7:27
